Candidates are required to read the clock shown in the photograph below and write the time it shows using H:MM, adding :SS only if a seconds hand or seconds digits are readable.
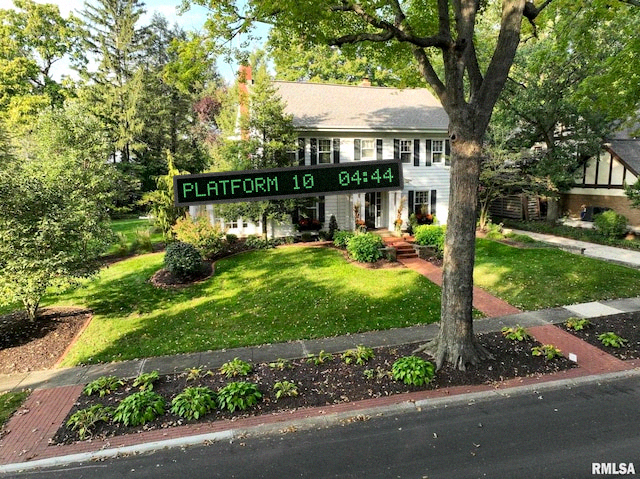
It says 4:44
